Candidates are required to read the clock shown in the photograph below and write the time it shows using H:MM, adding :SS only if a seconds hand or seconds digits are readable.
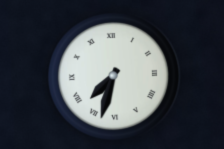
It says 7:33
